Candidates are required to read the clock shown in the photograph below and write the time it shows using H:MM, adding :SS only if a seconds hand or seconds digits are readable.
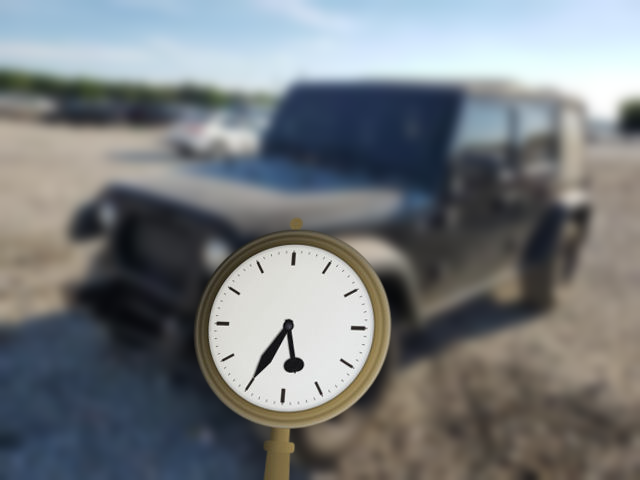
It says 5:35
